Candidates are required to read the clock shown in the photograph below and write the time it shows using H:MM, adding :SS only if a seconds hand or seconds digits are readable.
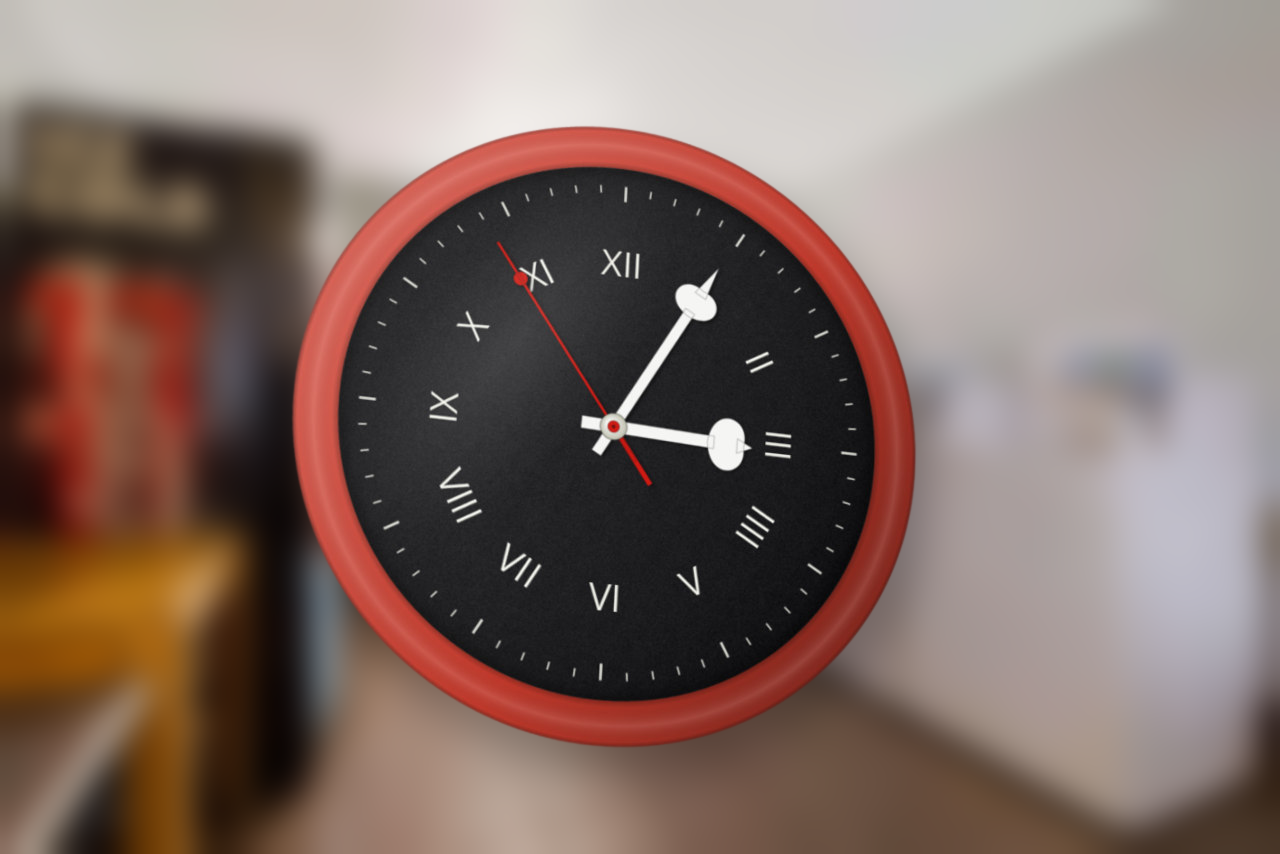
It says 3:04:54
